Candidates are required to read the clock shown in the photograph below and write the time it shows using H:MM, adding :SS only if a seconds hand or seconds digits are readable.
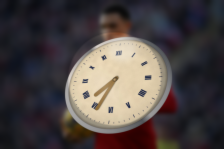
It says 7:34
